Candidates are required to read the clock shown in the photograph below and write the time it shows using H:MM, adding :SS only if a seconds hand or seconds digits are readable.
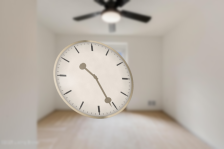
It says 10:26
